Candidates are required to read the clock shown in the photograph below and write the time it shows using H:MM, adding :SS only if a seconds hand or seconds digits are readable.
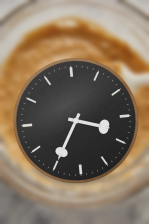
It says 3:35
